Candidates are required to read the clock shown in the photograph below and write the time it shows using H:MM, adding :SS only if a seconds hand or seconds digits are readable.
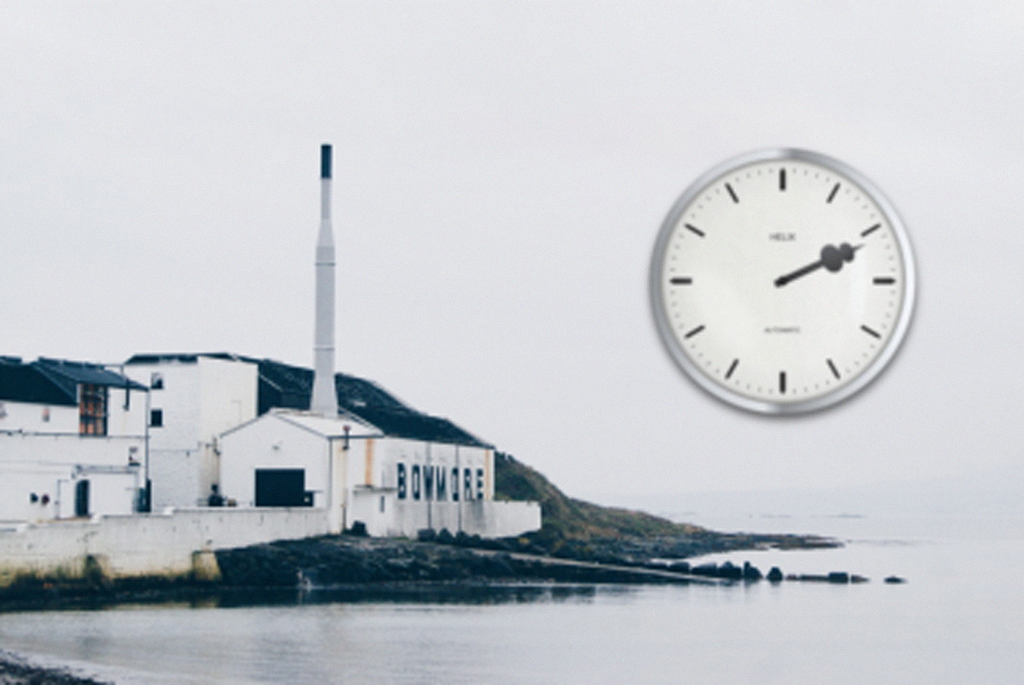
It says 2:11
